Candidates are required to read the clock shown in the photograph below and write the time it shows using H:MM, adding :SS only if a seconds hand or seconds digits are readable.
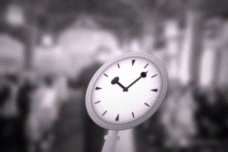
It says 10:07
